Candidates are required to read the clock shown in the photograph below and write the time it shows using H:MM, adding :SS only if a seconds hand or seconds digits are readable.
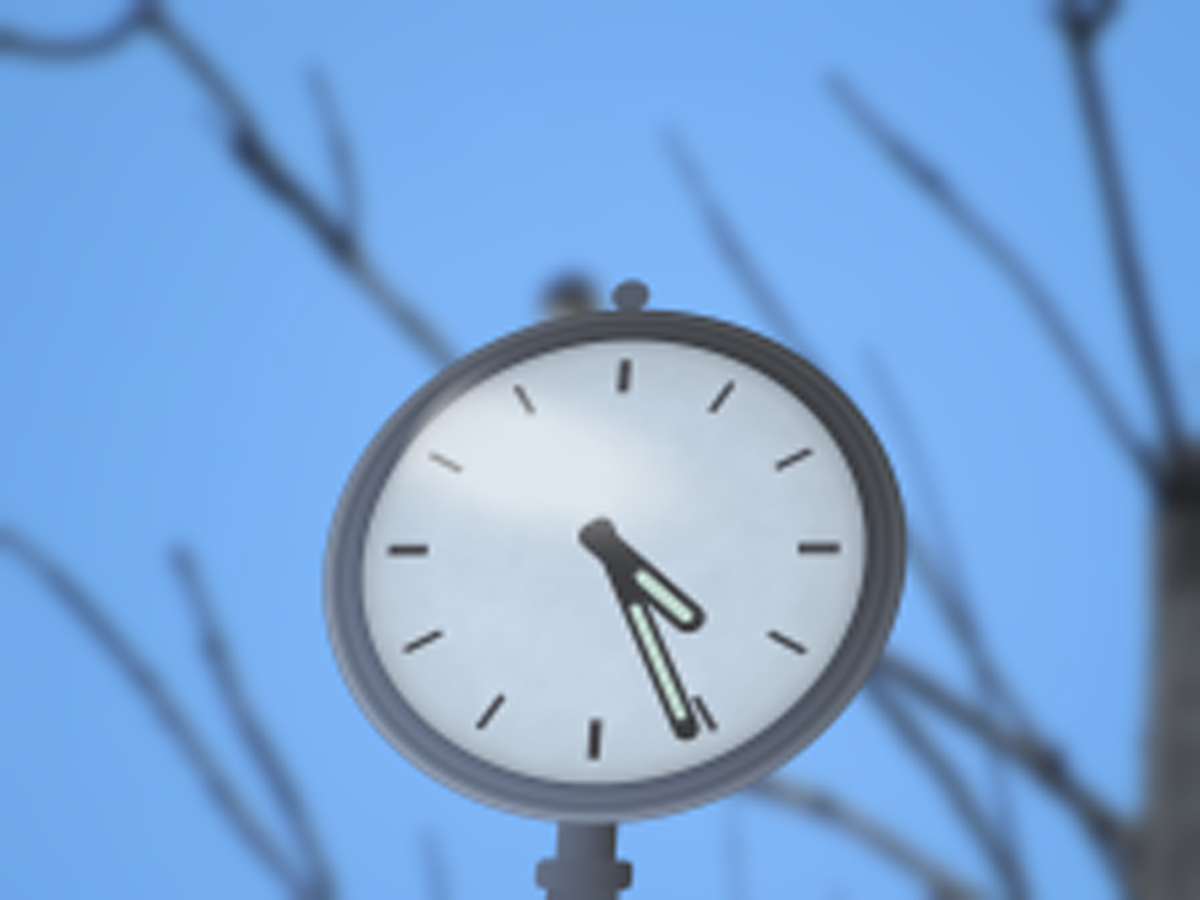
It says 4:26
